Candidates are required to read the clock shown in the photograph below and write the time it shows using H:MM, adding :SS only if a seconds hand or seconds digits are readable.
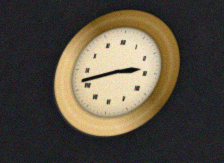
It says 2:42
